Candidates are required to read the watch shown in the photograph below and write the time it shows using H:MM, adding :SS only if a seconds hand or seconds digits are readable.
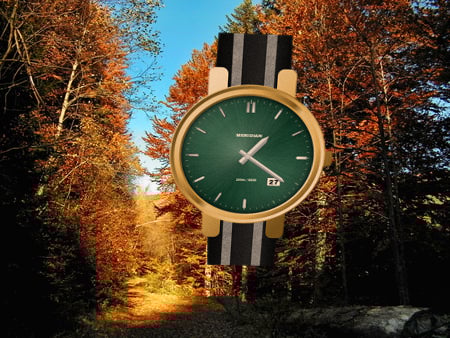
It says 1:21
